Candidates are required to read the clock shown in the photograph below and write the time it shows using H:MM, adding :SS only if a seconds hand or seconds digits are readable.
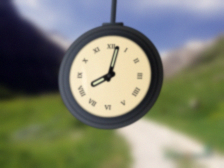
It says 8:02
